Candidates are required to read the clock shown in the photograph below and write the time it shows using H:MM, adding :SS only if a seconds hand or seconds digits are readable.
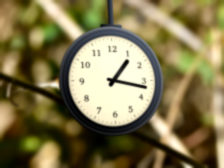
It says 1:17
